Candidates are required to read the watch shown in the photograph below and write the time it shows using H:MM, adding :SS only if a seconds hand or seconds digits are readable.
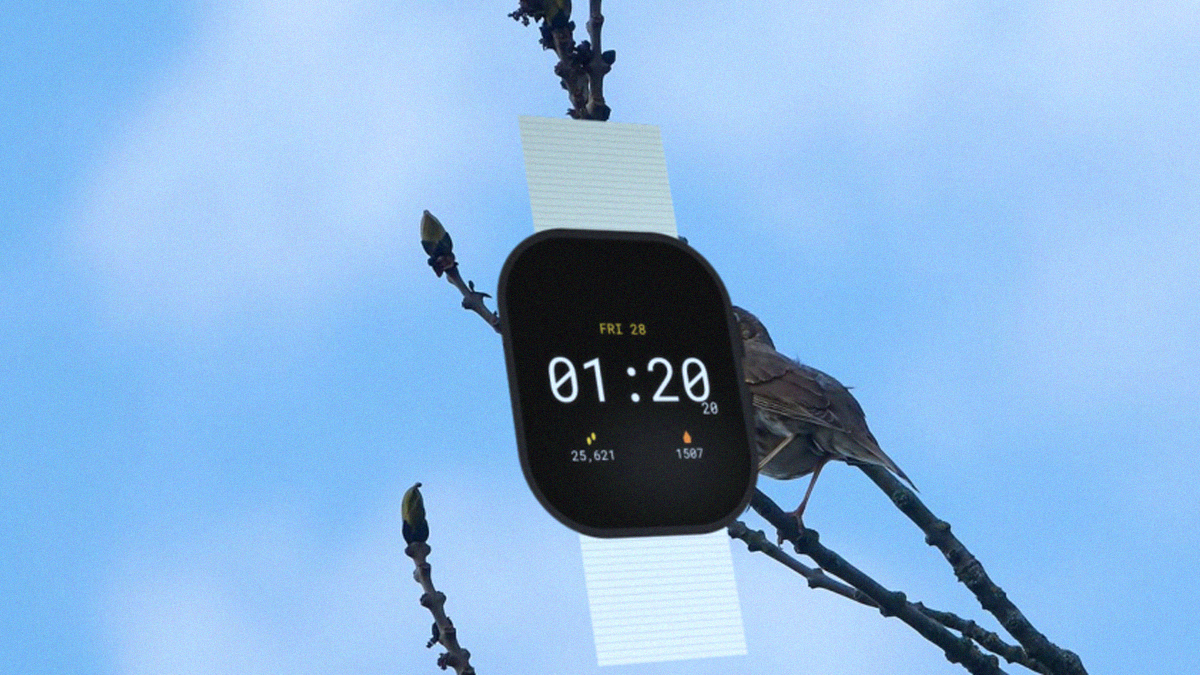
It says 1:20:20
